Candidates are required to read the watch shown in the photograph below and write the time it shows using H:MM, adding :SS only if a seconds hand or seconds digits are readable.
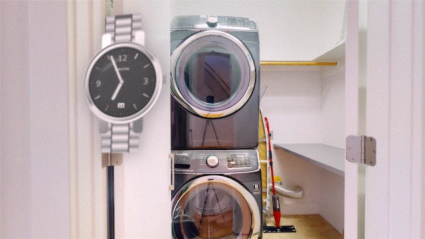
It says 6:56
